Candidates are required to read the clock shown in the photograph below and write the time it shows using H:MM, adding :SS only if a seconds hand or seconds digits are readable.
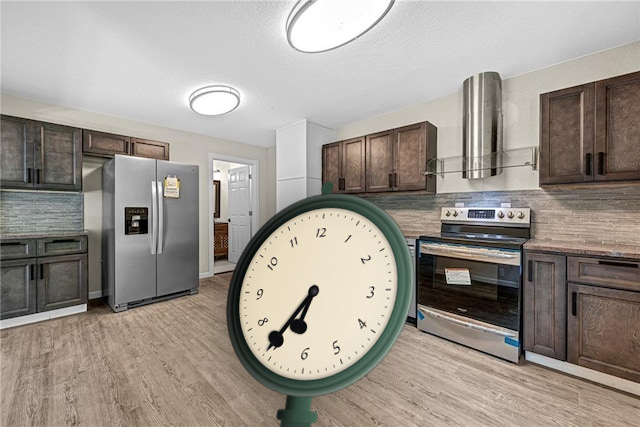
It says 6:36
